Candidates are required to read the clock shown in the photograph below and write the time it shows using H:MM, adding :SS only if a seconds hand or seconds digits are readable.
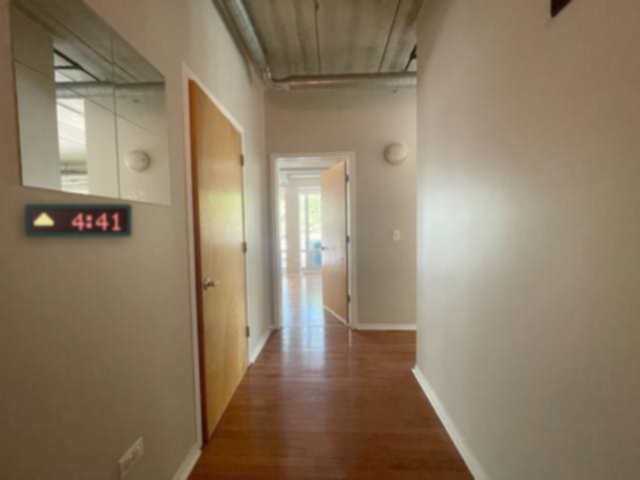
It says 4:41
